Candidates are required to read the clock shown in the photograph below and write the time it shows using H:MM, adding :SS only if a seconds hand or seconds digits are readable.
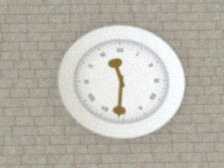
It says 11:31
